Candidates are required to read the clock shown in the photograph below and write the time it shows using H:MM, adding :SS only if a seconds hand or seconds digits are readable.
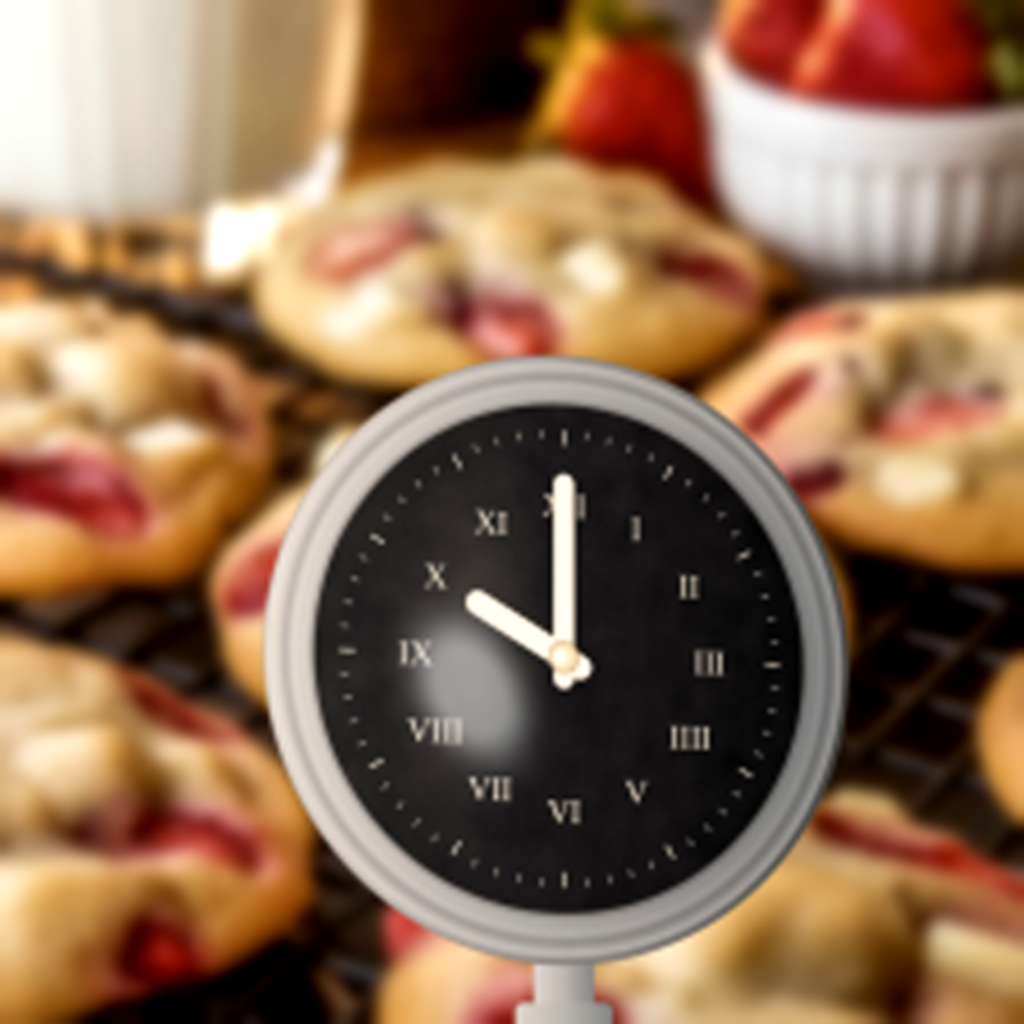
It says 10:00
